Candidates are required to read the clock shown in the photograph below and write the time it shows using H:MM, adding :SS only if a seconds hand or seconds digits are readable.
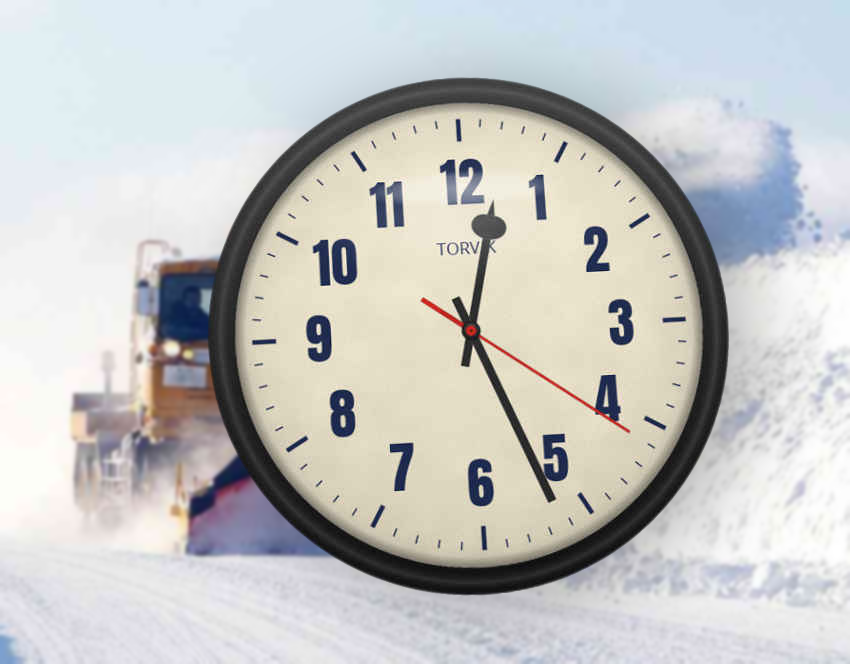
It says 12:26:21
